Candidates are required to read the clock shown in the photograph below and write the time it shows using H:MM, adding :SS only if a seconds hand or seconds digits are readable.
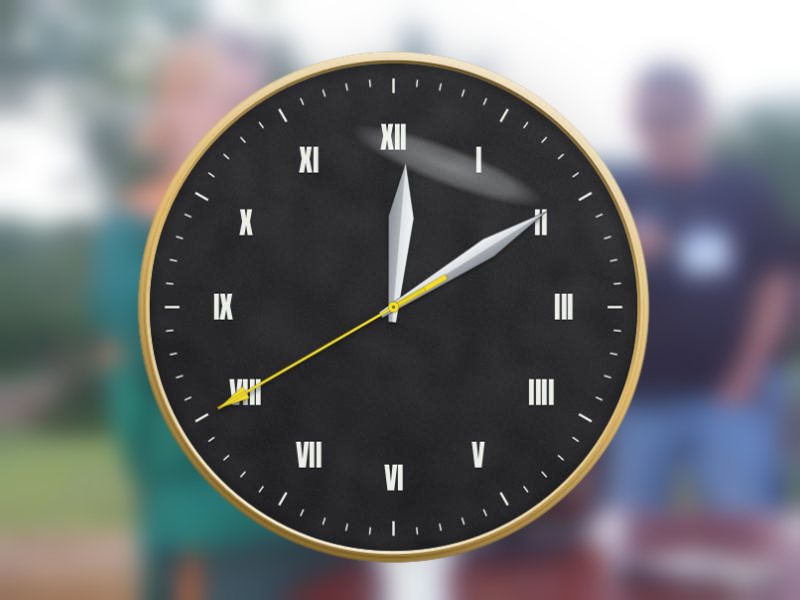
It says 12:09:40
